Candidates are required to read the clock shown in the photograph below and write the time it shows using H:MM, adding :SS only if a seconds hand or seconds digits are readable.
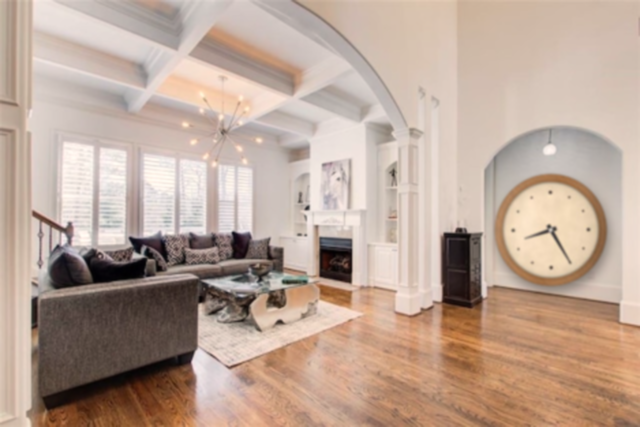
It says 8:25
